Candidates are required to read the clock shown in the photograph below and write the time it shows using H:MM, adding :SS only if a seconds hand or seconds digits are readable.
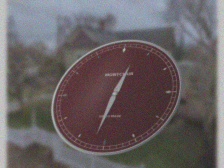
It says 12:32
